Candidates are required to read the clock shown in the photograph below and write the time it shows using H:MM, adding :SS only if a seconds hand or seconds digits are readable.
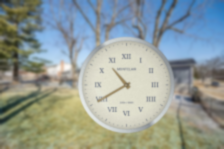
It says 10:40
